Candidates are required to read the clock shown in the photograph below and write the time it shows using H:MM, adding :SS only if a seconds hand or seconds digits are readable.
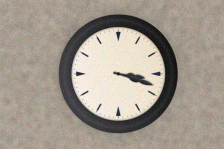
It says 3:18
